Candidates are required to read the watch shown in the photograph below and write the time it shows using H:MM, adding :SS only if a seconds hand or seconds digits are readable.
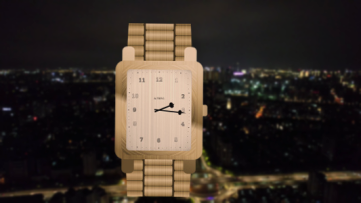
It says 2:16
